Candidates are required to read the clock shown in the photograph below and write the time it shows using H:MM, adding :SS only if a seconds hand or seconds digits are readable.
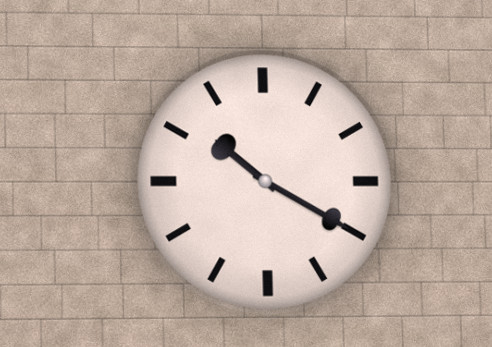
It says 10:20
